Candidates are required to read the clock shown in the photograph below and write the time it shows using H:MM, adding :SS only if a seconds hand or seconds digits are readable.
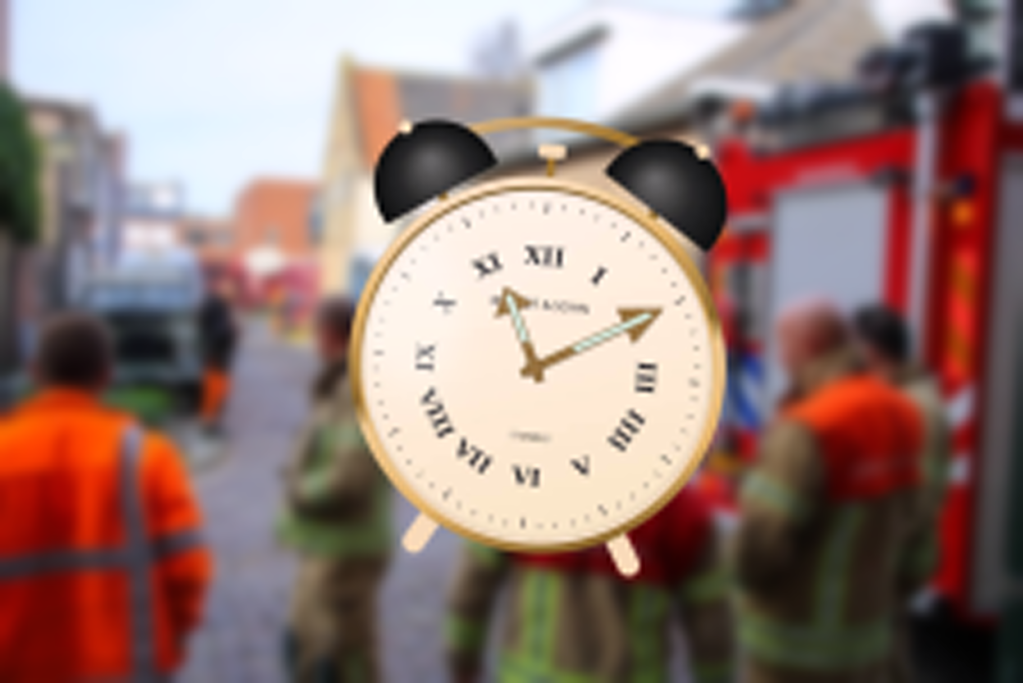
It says 11:10
